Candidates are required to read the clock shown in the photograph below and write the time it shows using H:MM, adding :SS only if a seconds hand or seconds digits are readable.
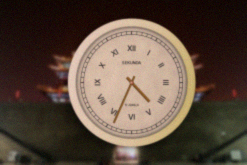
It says 4:34
